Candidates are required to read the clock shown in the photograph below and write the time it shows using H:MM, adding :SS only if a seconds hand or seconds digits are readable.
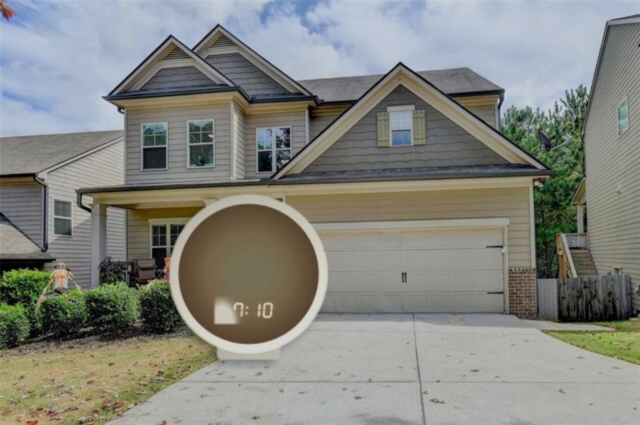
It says 7:10
